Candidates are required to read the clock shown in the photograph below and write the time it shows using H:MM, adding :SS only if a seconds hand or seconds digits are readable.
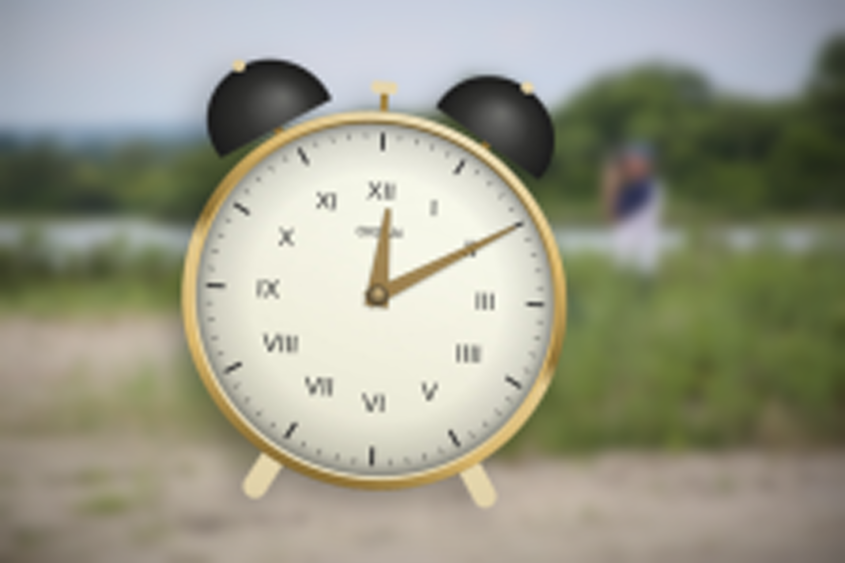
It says 12:10
